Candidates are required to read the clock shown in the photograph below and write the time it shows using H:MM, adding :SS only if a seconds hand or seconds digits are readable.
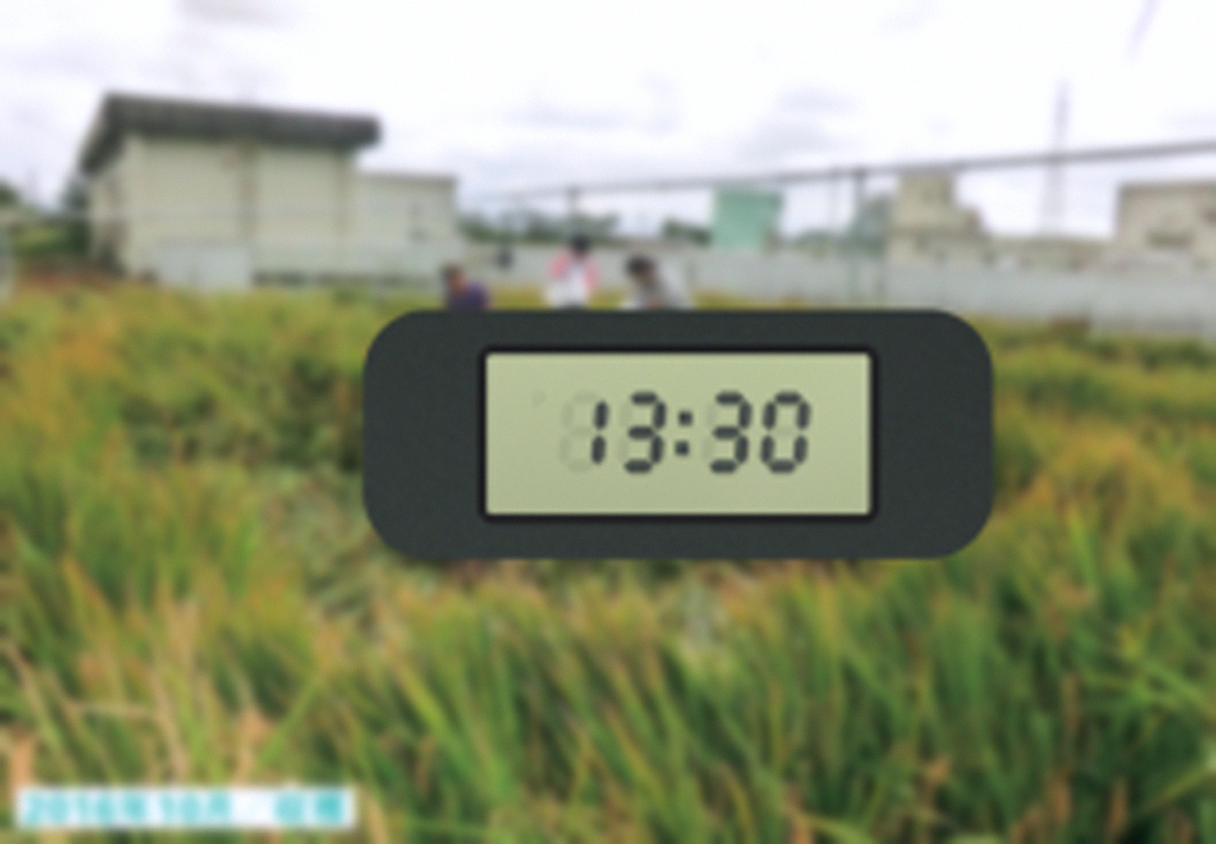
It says 13:30
